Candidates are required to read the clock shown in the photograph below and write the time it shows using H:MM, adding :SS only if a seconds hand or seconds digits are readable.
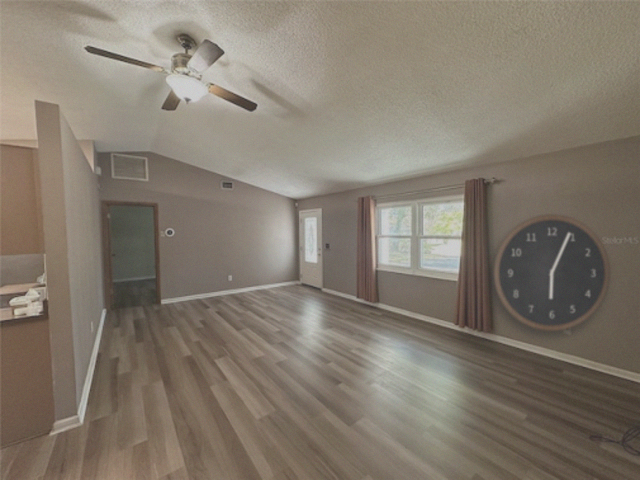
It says 6:04
